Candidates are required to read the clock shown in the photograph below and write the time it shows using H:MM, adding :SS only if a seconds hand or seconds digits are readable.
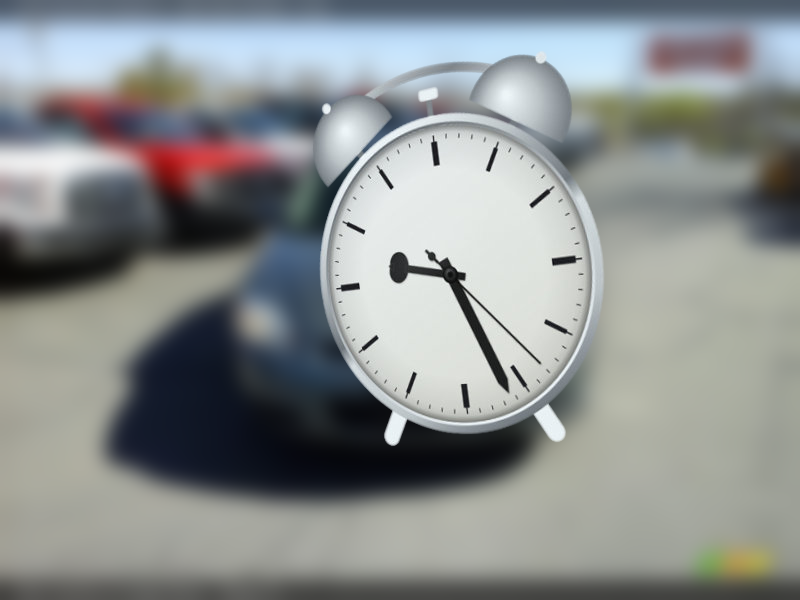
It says 9:26:23
